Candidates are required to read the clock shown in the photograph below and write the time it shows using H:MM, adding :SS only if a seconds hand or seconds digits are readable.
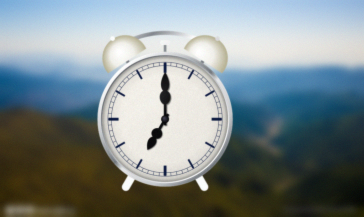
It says 7:00
